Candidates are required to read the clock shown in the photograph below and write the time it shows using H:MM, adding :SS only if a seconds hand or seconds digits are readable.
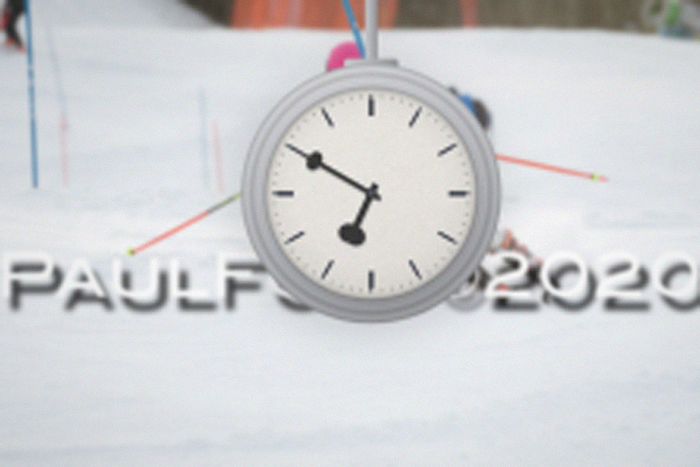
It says 6:50
